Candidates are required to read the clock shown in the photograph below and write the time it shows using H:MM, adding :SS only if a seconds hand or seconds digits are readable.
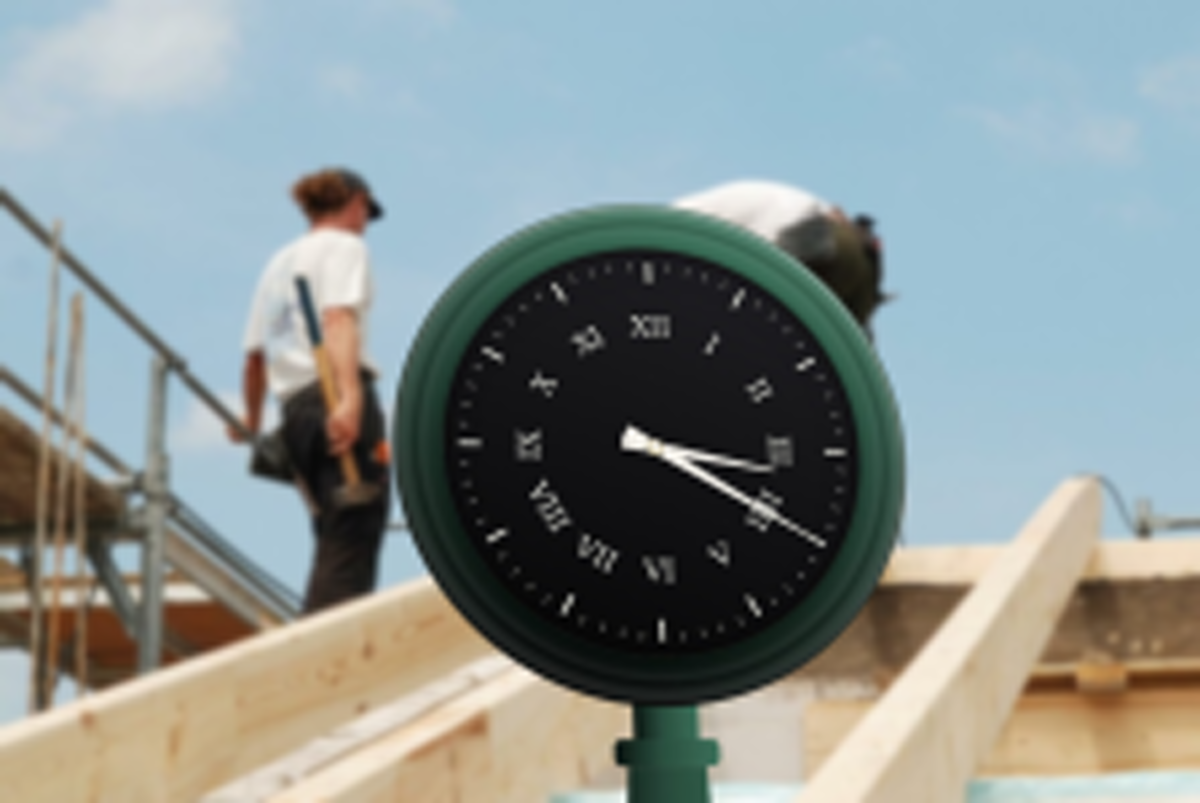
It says 3:20
